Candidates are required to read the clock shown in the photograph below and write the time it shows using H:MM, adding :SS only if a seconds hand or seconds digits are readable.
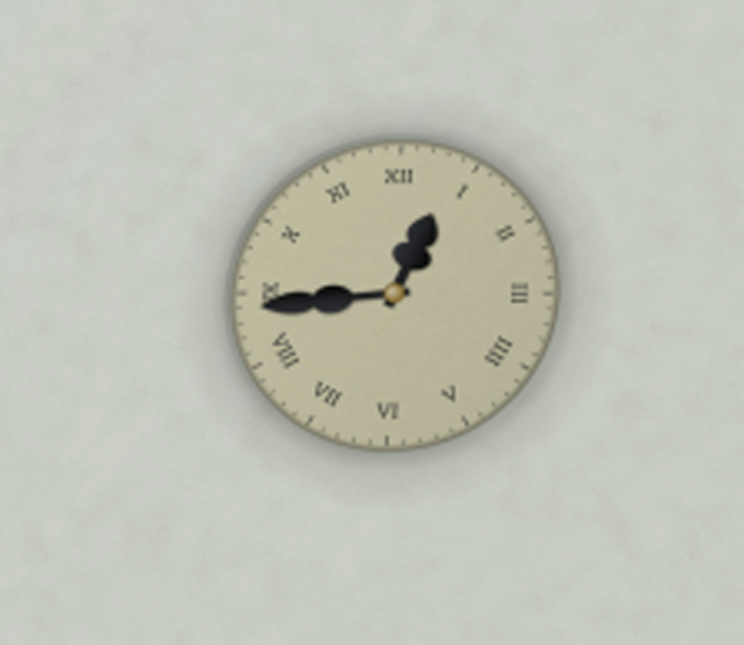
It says 12:44
